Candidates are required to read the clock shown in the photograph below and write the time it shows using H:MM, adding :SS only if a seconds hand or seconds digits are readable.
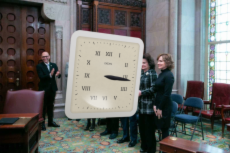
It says 3:16
